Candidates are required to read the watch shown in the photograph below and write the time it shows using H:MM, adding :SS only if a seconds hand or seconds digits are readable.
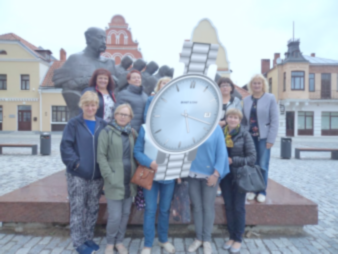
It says 5:18
